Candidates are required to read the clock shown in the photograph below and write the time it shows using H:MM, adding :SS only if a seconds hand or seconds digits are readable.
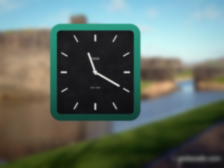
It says 11:20
